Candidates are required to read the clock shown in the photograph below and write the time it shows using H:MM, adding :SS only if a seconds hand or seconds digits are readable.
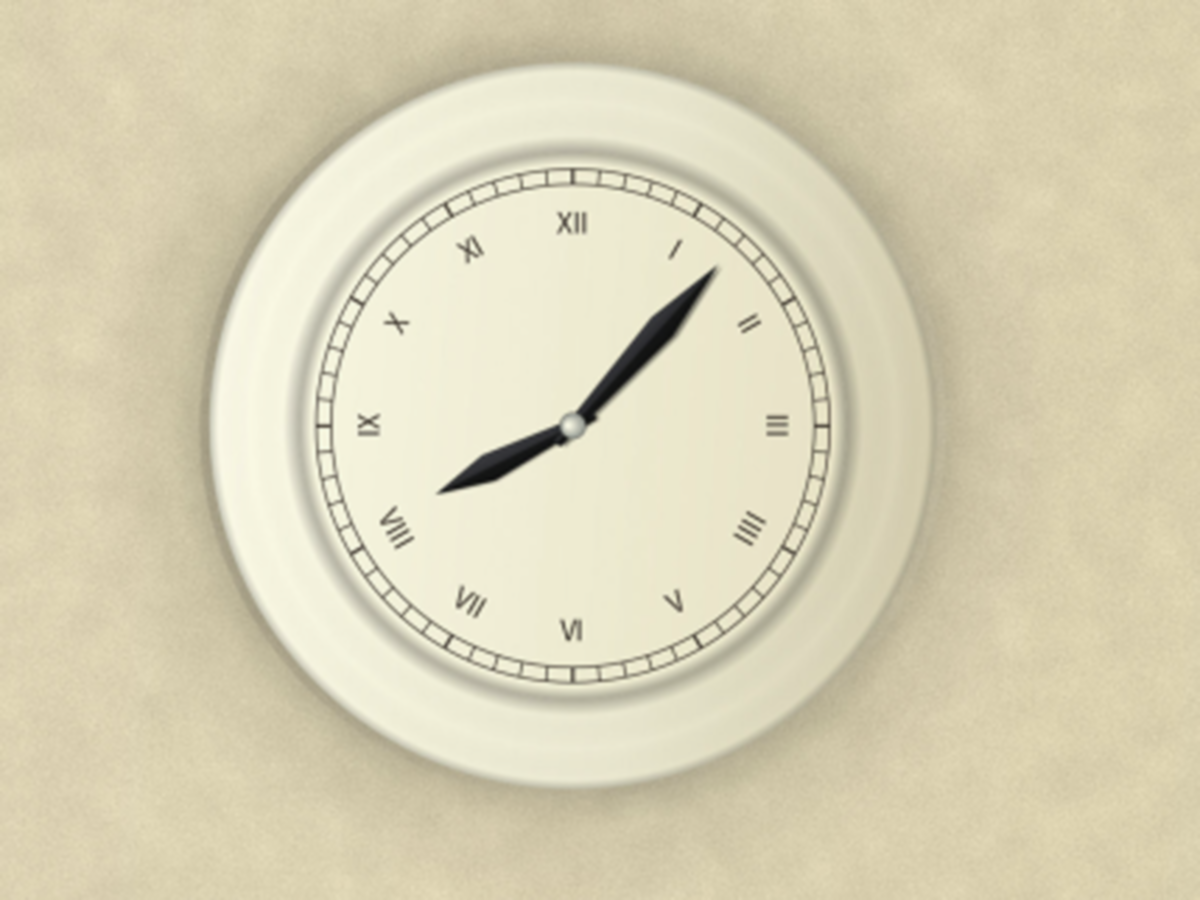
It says 8:07
